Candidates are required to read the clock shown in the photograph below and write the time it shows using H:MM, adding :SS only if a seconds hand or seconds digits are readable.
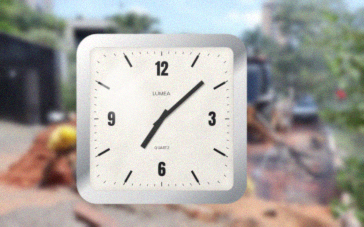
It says 7:08
